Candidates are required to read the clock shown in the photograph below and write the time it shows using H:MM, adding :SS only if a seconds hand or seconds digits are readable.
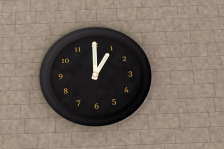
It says 1:00
